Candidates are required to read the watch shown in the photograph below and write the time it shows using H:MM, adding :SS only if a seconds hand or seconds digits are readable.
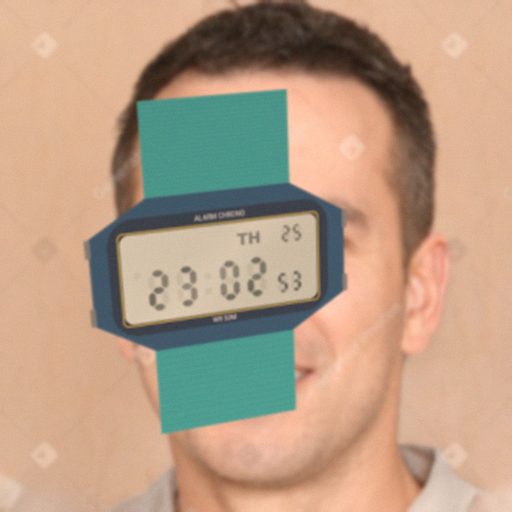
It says 23:02:53
